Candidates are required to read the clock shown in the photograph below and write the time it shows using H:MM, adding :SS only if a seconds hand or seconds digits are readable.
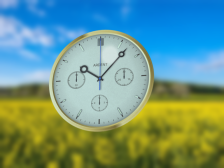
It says 10:07
